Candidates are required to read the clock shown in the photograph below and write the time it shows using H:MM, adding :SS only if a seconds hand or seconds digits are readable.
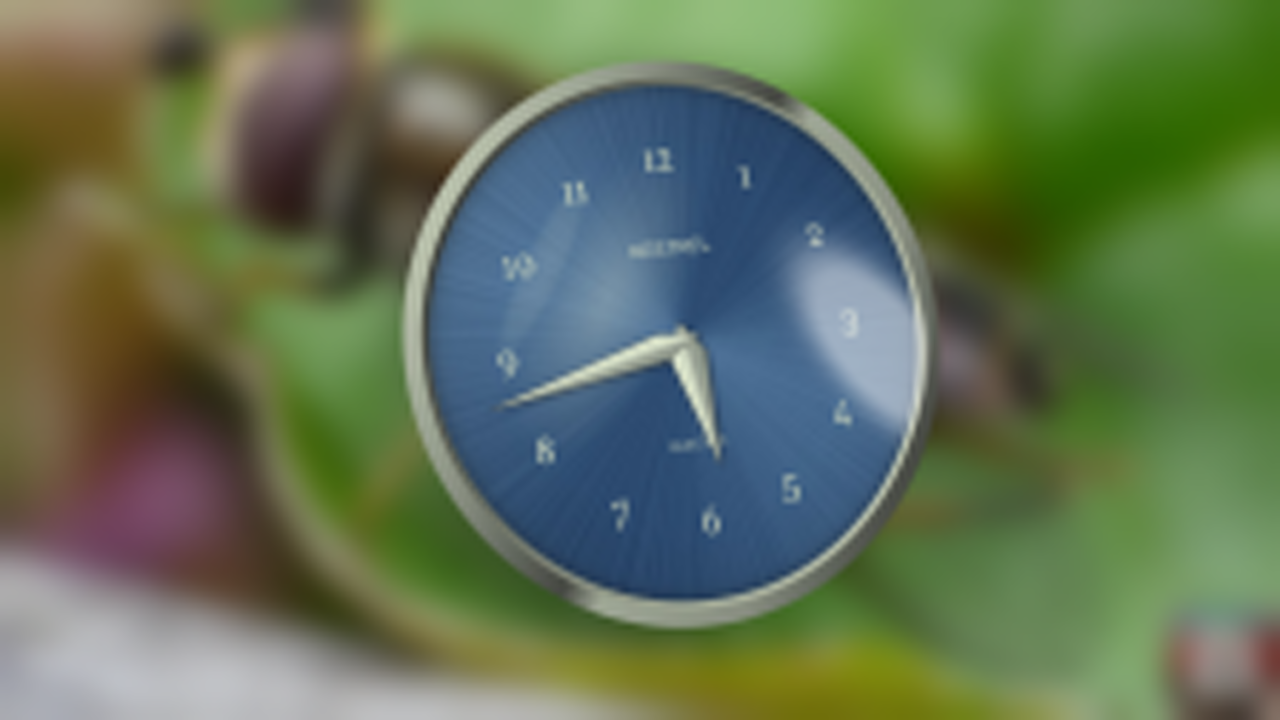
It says 5:43
